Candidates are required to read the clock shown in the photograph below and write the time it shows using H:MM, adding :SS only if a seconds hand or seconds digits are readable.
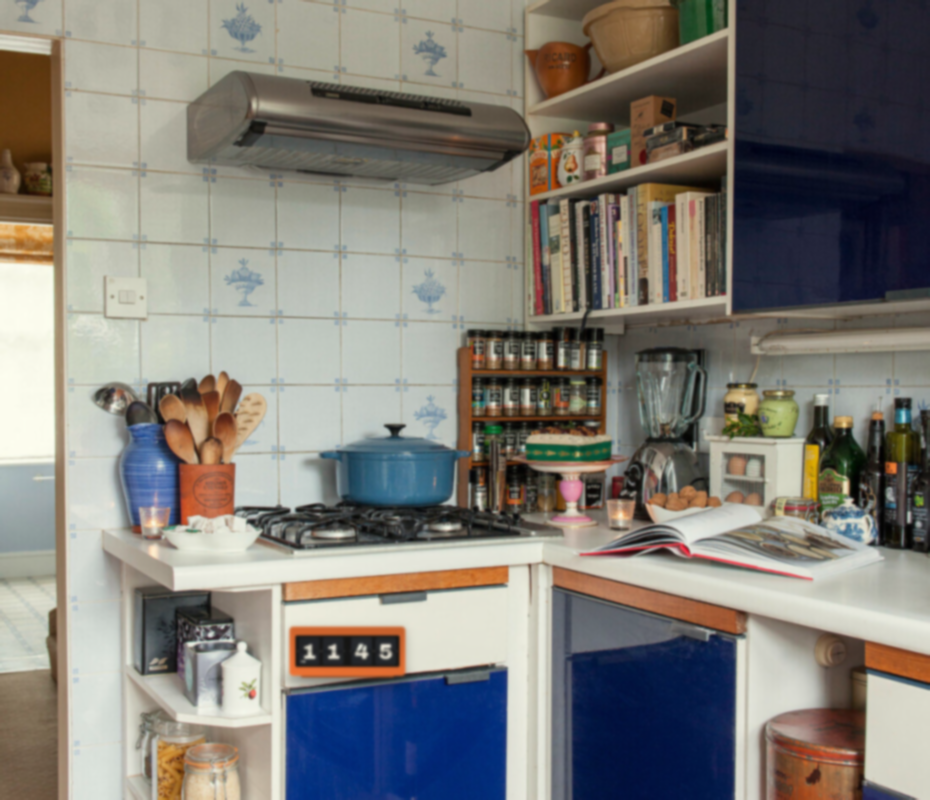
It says 11:45
